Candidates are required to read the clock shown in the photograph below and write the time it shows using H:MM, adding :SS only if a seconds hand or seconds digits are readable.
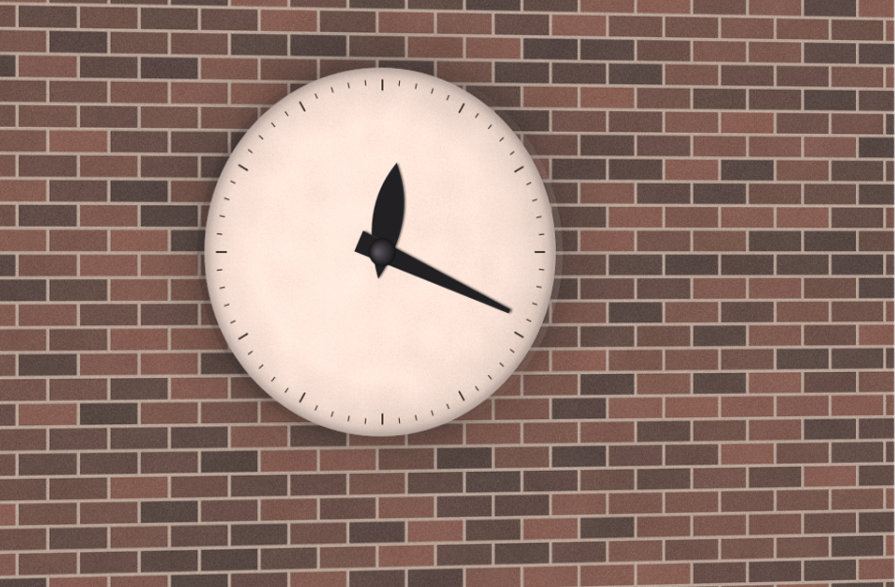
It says 12:19
